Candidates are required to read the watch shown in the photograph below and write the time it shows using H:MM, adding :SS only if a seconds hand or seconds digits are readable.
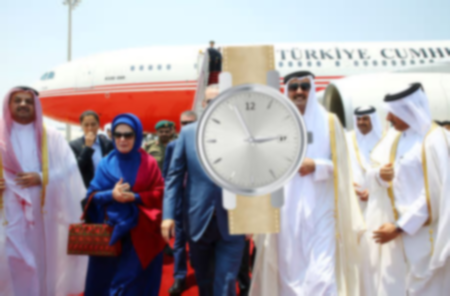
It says 2:56
